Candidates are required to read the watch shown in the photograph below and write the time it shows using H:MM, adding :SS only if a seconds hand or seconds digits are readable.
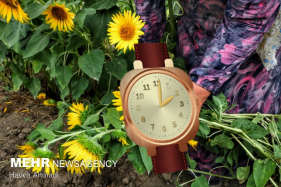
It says 2:01
